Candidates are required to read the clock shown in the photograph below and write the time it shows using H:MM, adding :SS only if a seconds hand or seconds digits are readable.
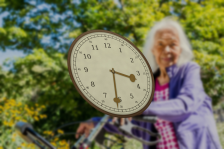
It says 3:31
